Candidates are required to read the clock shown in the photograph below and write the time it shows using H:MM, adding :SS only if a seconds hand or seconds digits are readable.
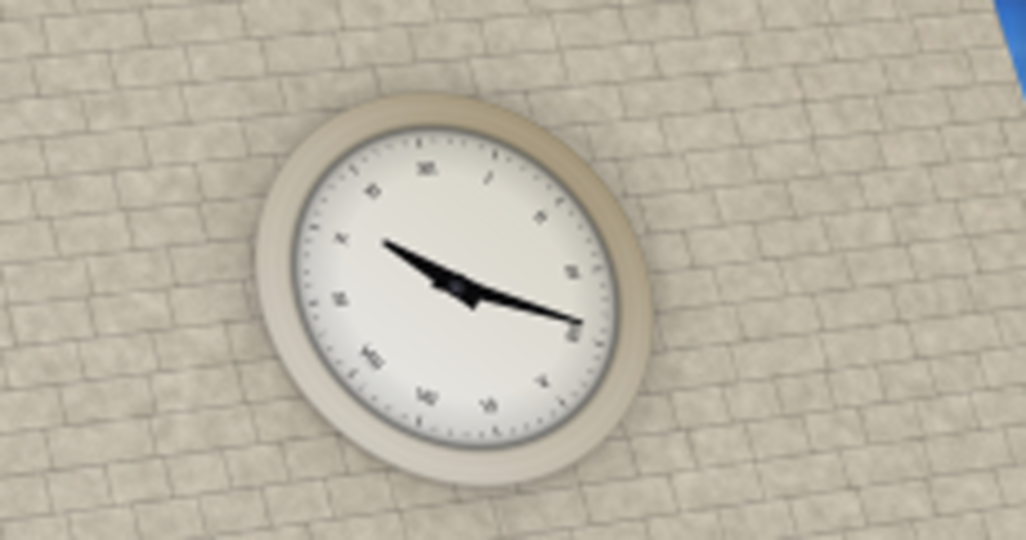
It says 10:19
